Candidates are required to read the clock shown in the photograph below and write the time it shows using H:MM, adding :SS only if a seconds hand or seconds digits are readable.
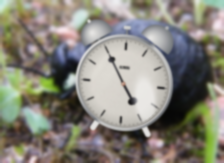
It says 4:55
